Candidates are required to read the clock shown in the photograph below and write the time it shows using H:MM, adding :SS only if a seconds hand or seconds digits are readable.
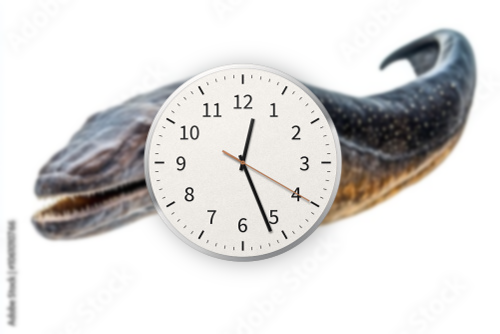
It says 12:26:20
